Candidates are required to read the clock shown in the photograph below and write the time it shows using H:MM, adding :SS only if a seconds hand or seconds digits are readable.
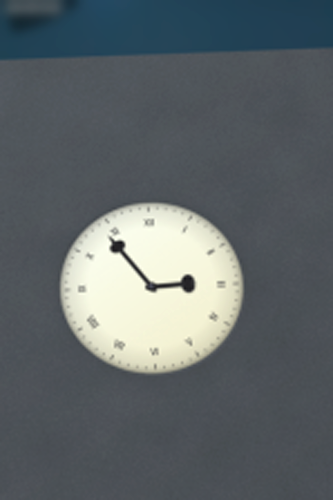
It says 2:54
